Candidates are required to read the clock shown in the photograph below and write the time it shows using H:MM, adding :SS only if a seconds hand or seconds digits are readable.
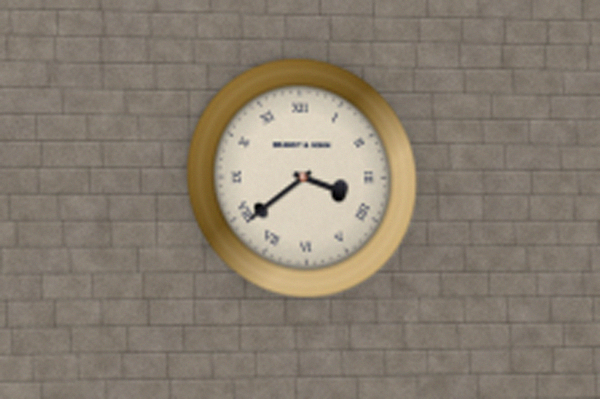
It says 3:39
